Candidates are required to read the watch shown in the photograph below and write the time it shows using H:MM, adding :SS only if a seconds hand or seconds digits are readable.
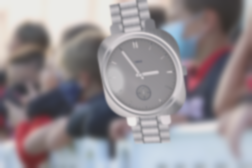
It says 2:55
